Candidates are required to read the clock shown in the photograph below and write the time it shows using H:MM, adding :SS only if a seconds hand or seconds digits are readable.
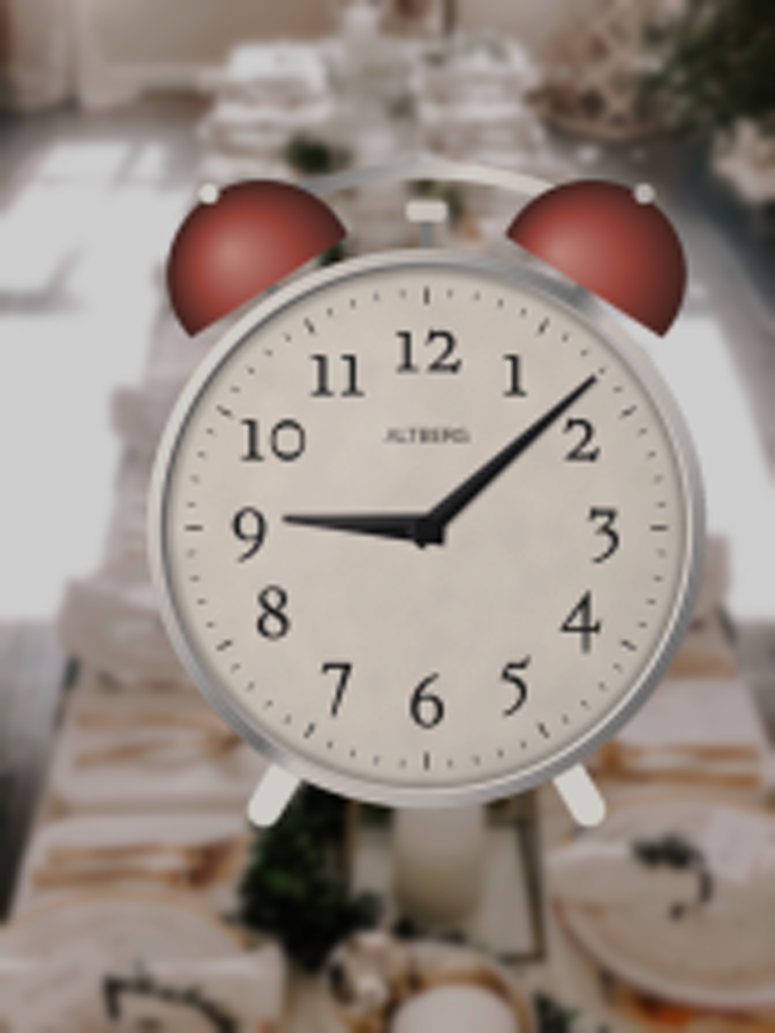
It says 9:08
